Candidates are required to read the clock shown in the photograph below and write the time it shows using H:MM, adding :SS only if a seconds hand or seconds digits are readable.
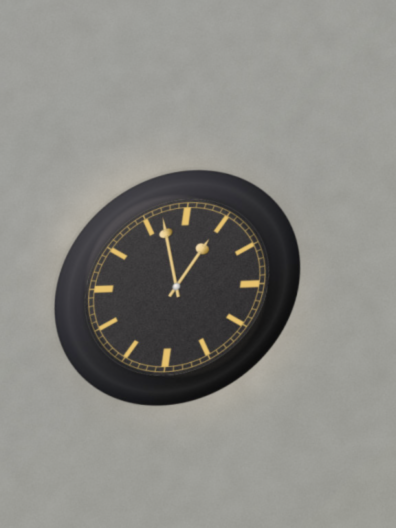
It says 12:57
